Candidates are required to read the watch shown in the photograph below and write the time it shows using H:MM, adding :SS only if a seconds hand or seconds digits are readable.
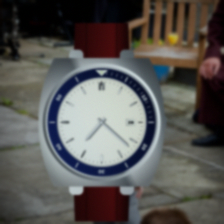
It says 7:22
